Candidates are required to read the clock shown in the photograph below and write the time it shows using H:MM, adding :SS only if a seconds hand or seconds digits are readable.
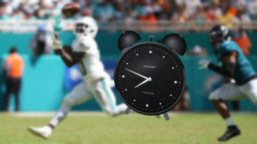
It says 7:48
